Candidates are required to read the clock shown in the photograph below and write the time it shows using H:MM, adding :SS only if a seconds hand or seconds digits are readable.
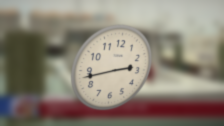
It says 2:43
